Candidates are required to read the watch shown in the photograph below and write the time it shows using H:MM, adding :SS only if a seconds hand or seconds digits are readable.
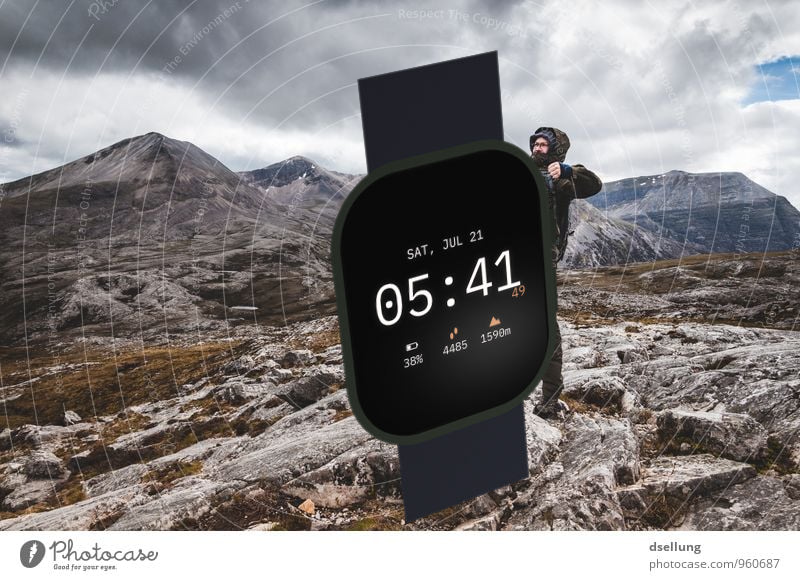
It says 5:41:49
